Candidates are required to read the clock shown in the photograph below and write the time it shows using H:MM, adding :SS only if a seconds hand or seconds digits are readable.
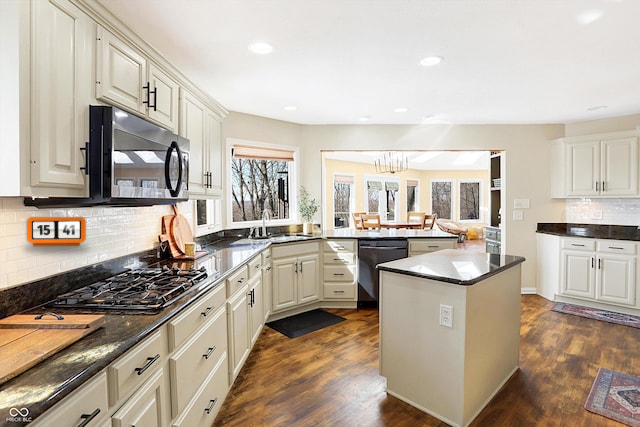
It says 15:41
